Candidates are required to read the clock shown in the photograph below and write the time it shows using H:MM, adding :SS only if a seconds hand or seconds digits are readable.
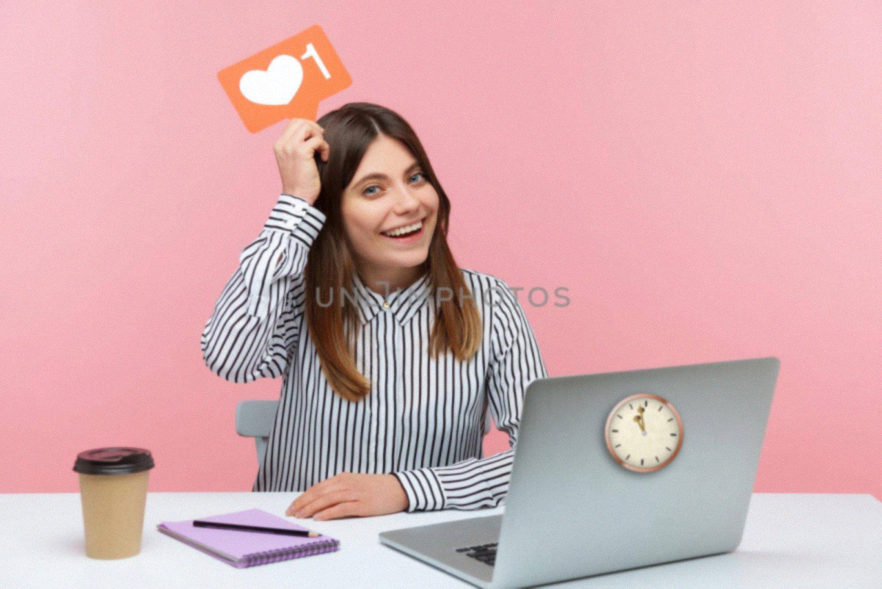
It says 10:58
